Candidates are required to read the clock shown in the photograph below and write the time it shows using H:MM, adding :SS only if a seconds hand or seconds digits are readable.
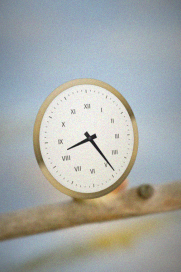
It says 8:24
